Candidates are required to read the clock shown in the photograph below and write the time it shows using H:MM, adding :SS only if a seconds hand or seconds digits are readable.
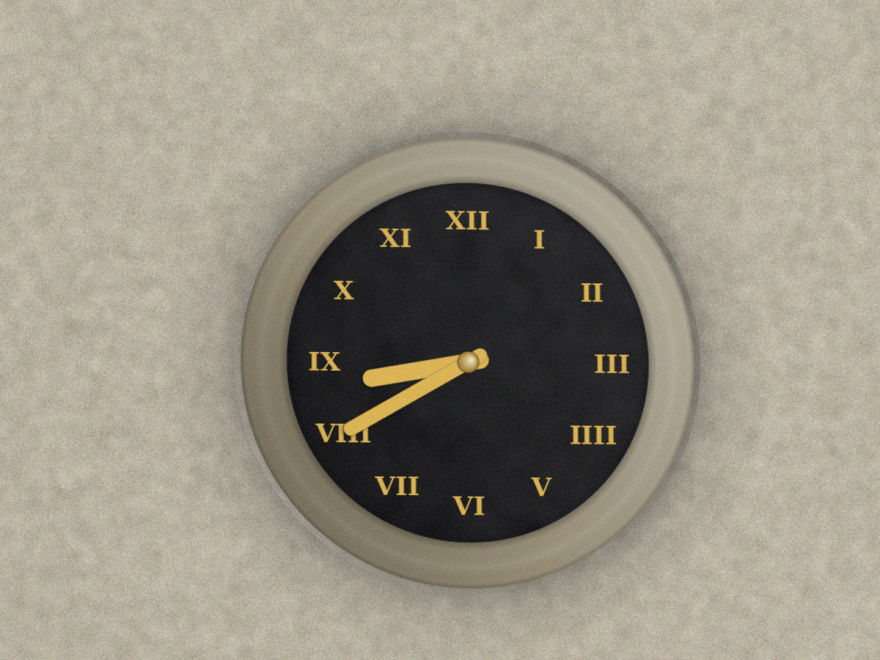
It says 8:40
